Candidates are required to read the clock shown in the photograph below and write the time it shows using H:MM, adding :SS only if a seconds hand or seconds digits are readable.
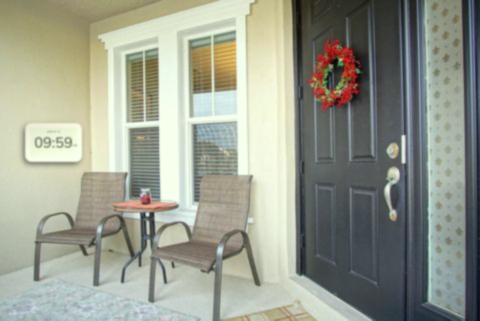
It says 9:59
